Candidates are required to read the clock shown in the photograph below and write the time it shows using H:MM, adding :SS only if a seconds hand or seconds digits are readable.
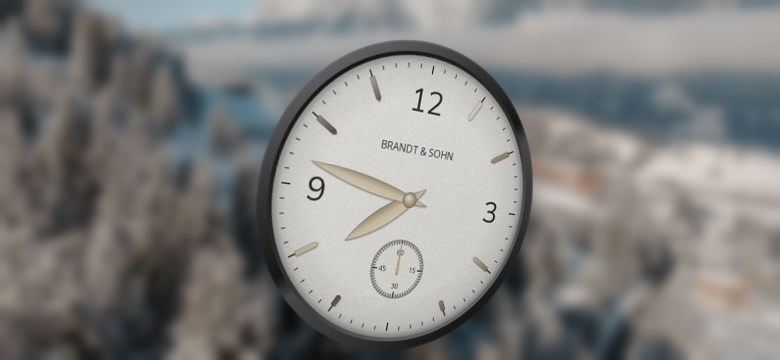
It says 7:47
